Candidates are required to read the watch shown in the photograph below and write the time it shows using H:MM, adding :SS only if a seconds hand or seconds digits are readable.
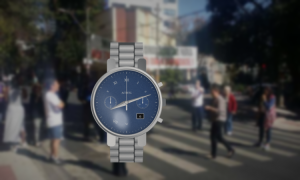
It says 8:12
